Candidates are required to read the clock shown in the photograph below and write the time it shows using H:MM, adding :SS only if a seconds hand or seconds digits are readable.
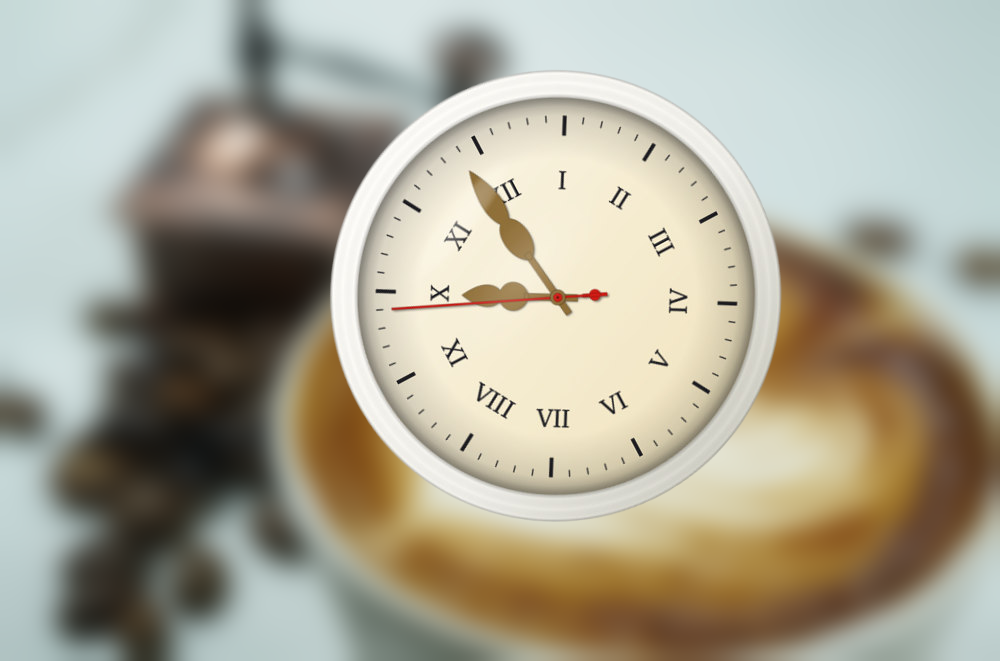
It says 9:58:49
